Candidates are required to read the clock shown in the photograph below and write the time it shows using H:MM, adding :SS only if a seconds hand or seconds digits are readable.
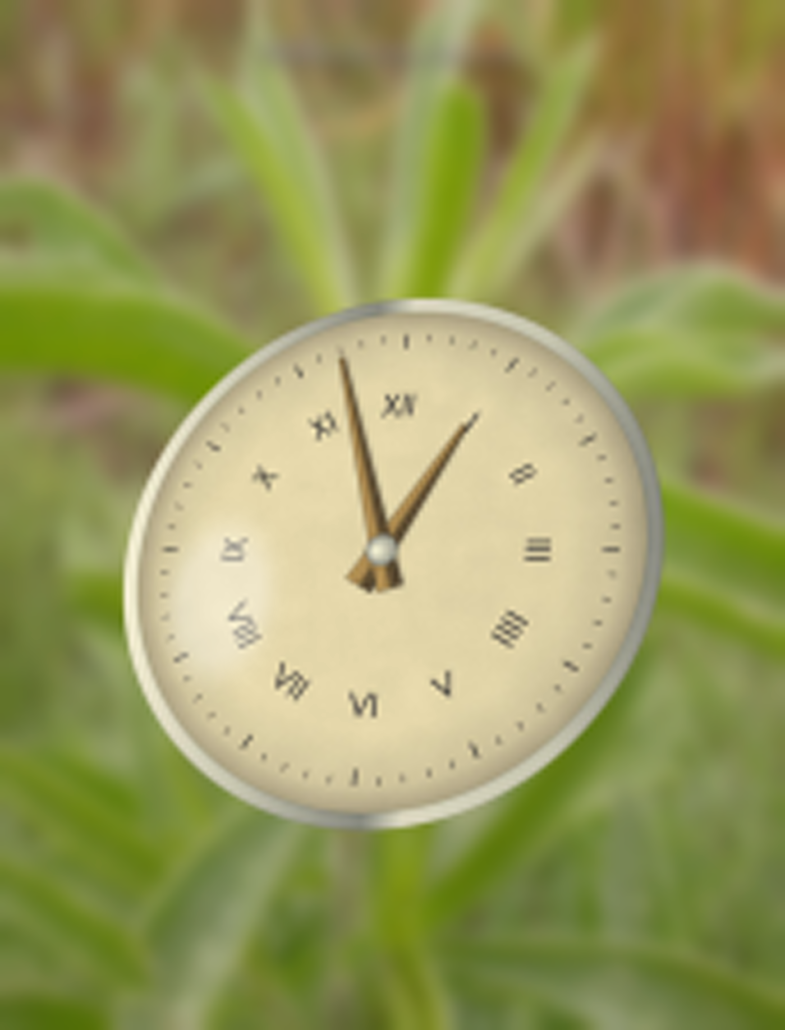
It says 12:57
